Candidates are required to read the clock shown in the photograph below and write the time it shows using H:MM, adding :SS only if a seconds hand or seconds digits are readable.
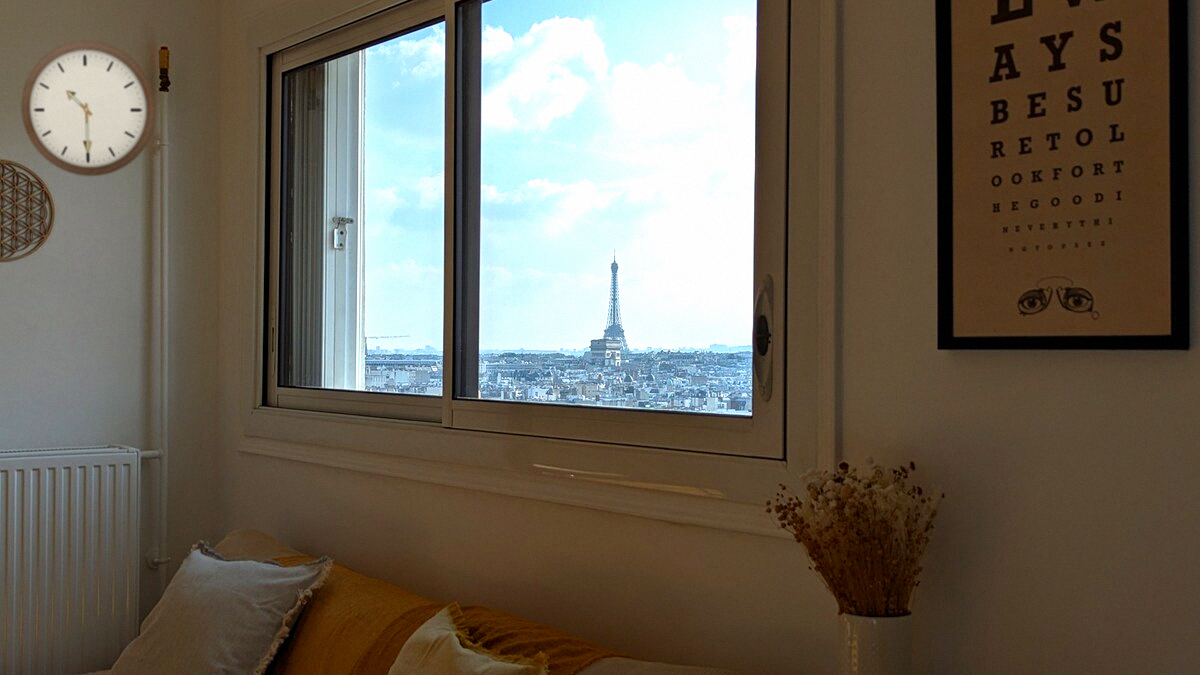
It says 10:30
